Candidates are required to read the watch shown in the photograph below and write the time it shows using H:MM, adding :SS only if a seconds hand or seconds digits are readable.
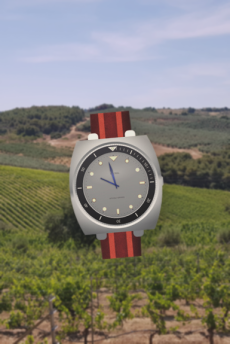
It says 9:58
